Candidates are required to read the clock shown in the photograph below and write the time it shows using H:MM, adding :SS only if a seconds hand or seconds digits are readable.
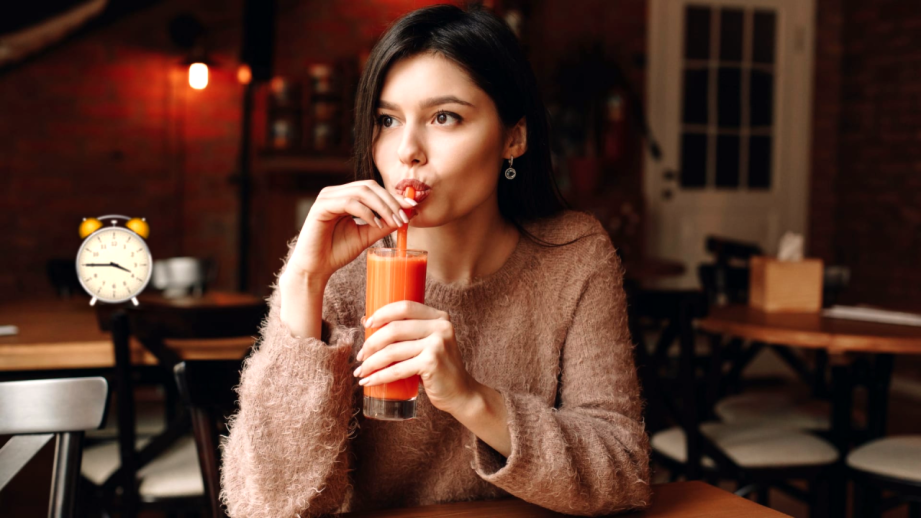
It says 3:45
